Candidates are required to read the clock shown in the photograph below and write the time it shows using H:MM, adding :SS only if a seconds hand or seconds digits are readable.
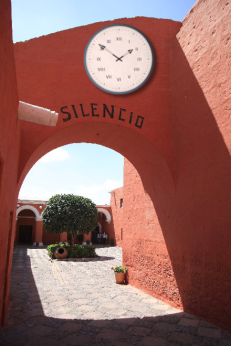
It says 1:51
